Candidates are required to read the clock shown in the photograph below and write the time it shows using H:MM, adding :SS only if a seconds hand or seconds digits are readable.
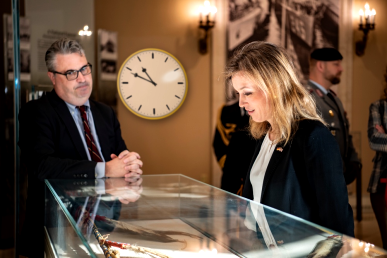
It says 10:49
